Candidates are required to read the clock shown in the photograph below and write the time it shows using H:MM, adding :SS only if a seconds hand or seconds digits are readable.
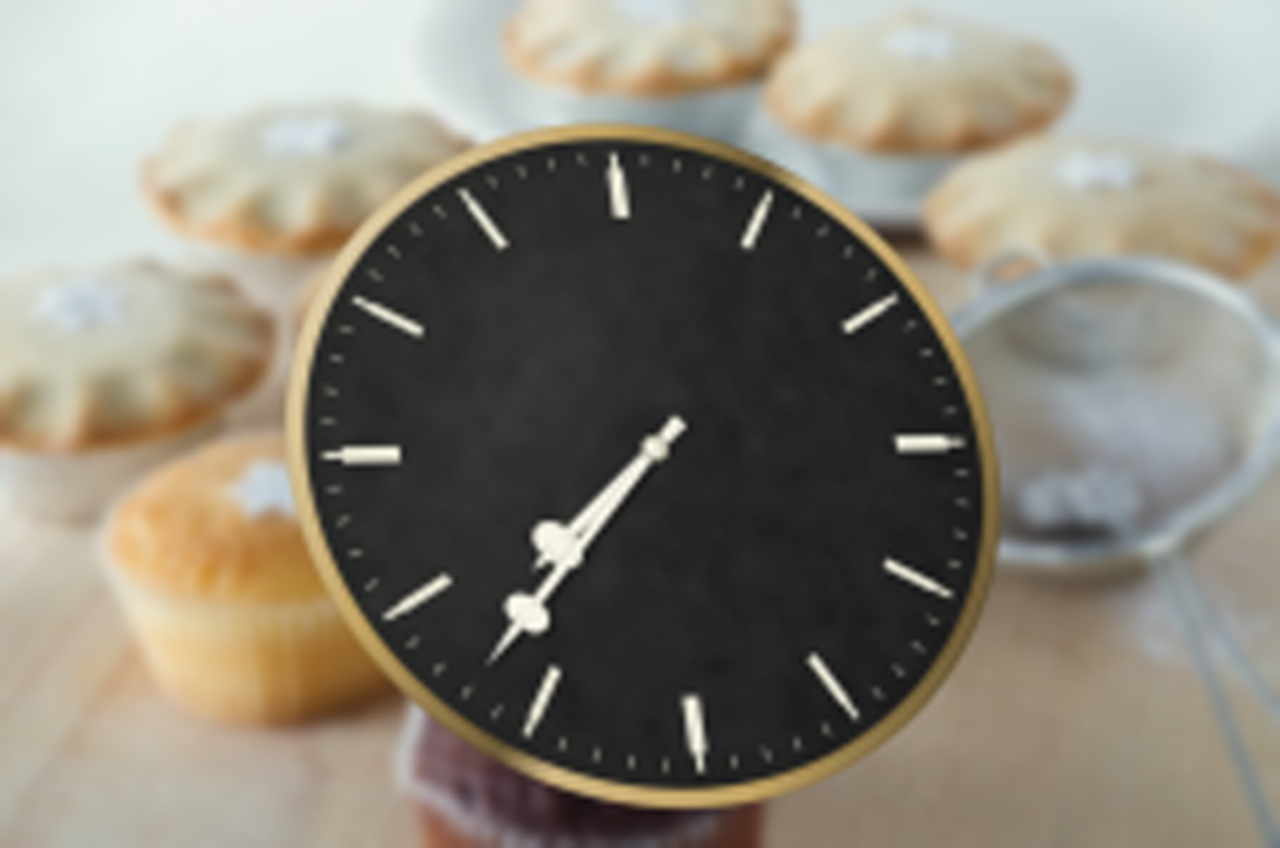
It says 7:37
